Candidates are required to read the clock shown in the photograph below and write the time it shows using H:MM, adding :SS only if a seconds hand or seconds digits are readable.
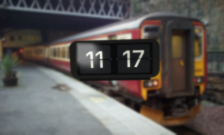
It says 11:17
